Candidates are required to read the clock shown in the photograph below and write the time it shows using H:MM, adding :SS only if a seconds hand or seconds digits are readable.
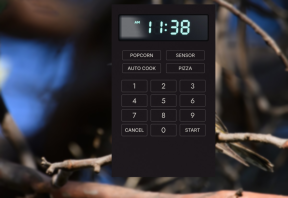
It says 11:38
